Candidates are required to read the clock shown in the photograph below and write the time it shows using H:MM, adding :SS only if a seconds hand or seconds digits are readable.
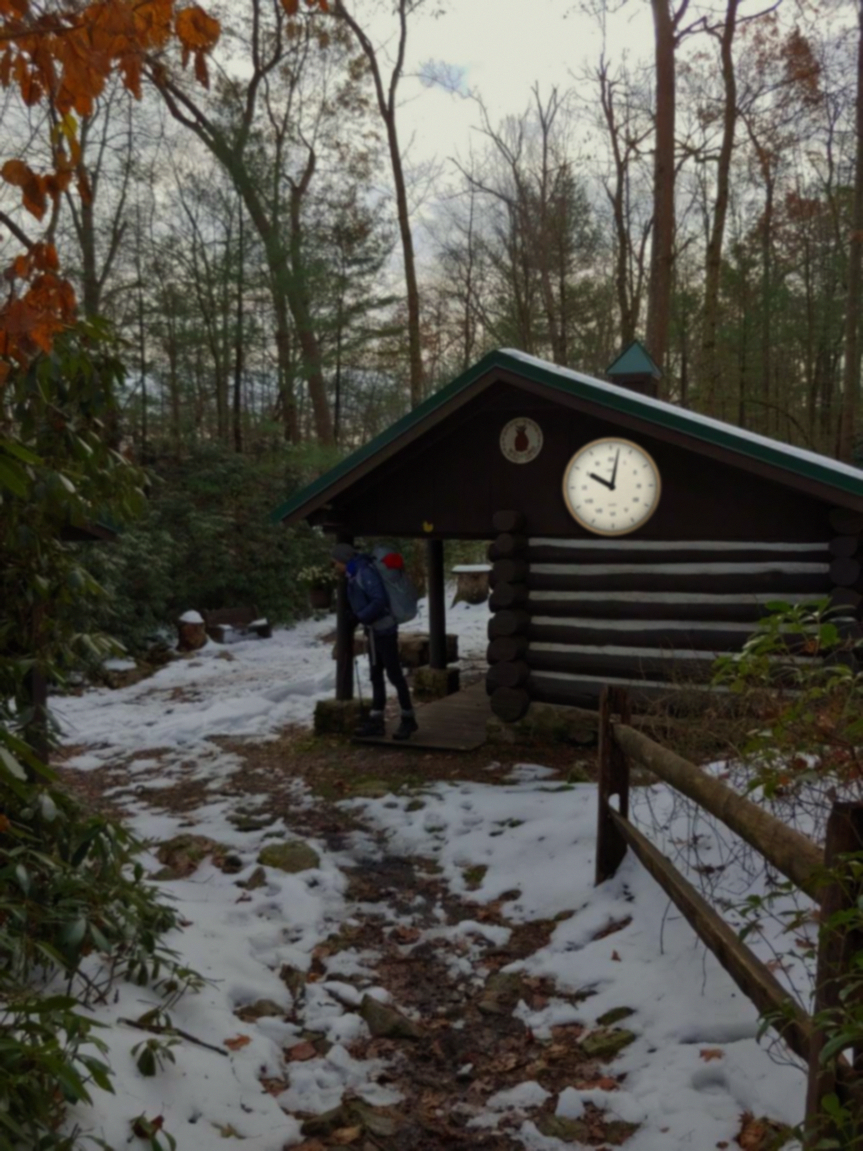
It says 10:02
